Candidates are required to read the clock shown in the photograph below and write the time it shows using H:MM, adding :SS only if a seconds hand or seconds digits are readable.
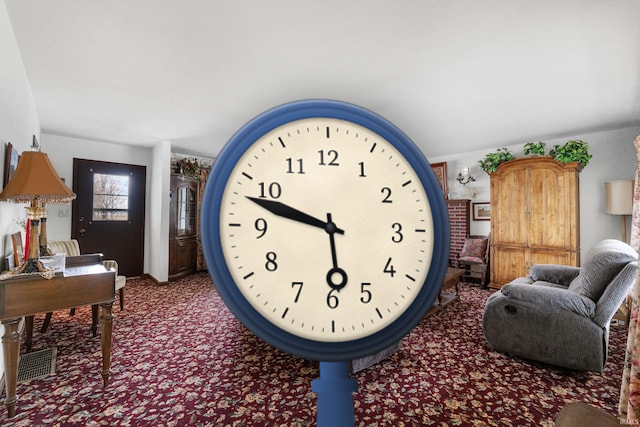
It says 5:48
